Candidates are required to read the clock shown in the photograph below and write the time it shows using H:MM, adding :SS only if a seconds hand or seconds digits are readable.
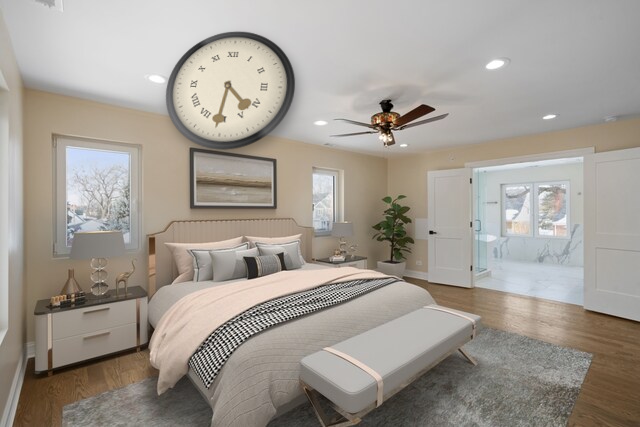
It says 4:31
